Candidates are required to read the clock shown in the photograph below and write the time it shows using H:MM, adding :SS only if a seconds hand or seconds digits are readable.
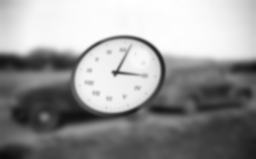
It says 3:02
